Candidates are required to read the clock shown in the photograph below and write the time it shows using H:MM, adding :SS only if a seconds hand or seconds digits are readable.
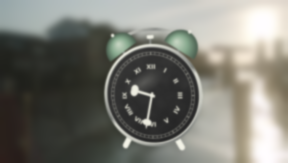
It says 9:32
